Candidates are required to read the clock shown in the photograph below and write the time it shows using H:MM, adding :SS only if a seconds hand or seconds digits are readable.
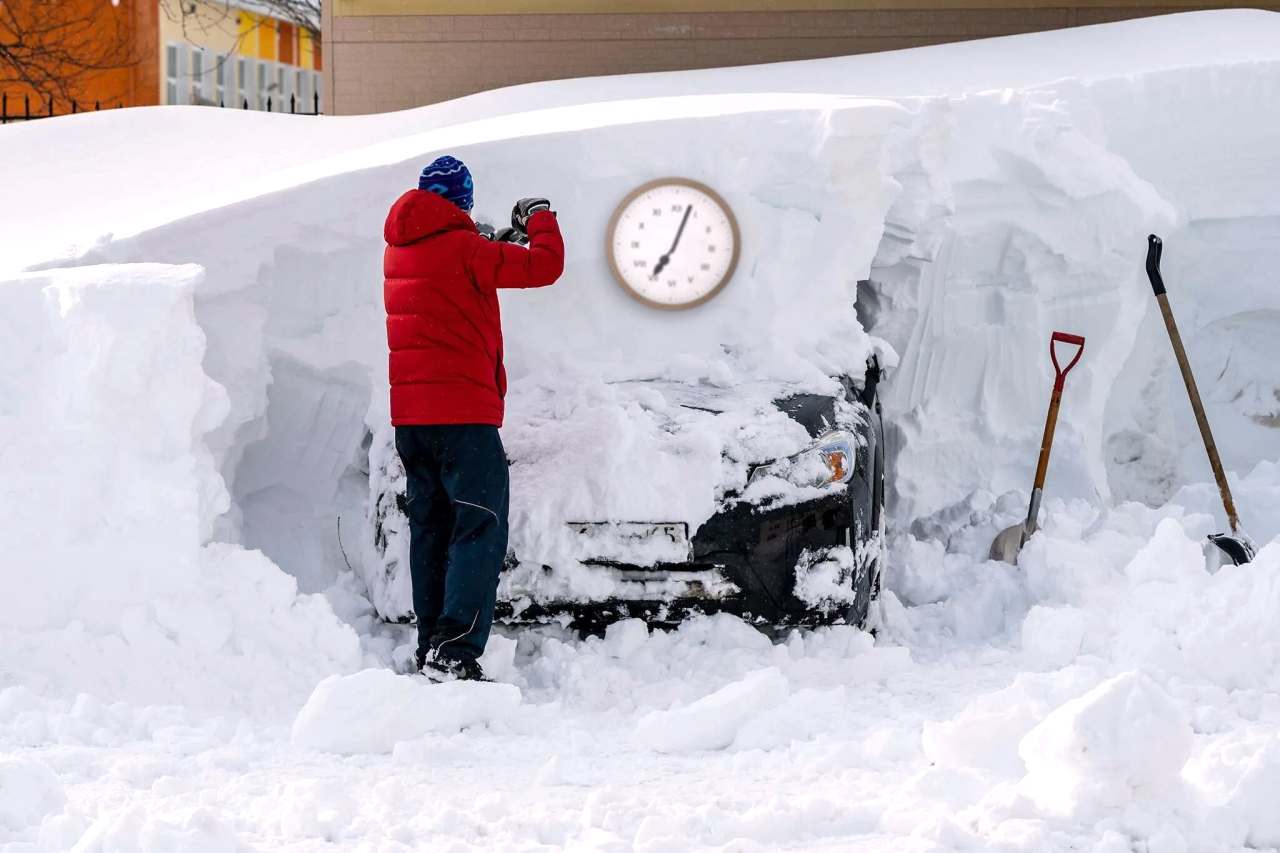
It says 7:03
